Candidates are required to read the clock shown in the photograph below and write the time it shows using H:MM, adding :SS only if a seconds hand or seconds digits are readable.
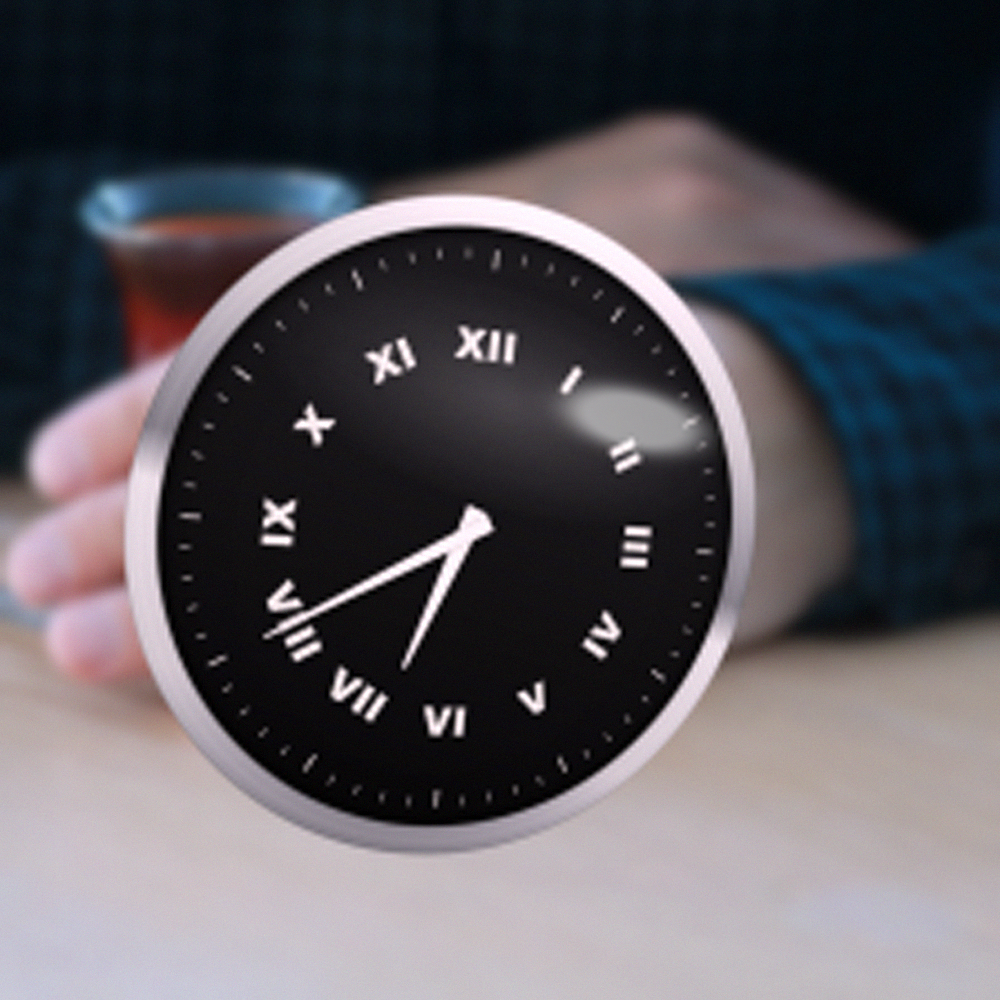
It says 6:40
